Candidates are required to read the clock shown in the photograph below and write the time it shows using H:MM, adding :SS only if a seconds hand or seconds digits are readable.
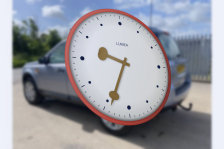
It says 9:34
